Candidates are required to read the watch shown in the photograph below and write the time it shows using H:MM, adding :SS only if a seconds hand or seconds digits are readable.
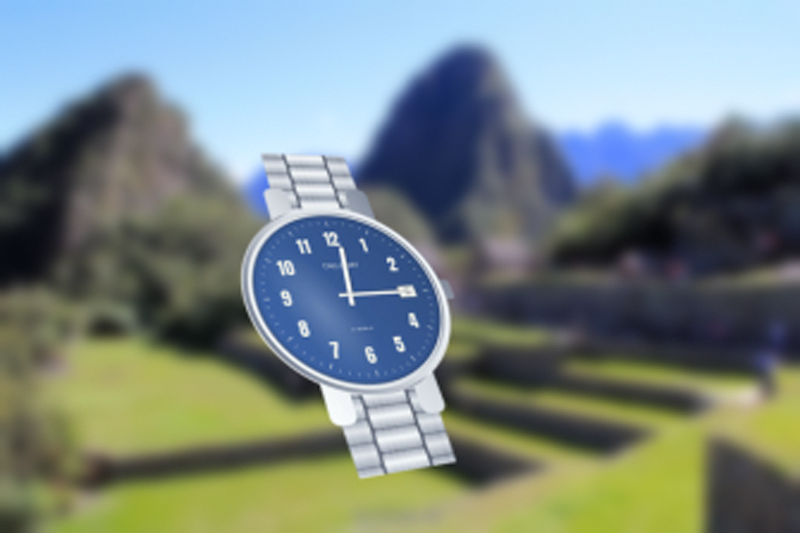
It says 12:15
